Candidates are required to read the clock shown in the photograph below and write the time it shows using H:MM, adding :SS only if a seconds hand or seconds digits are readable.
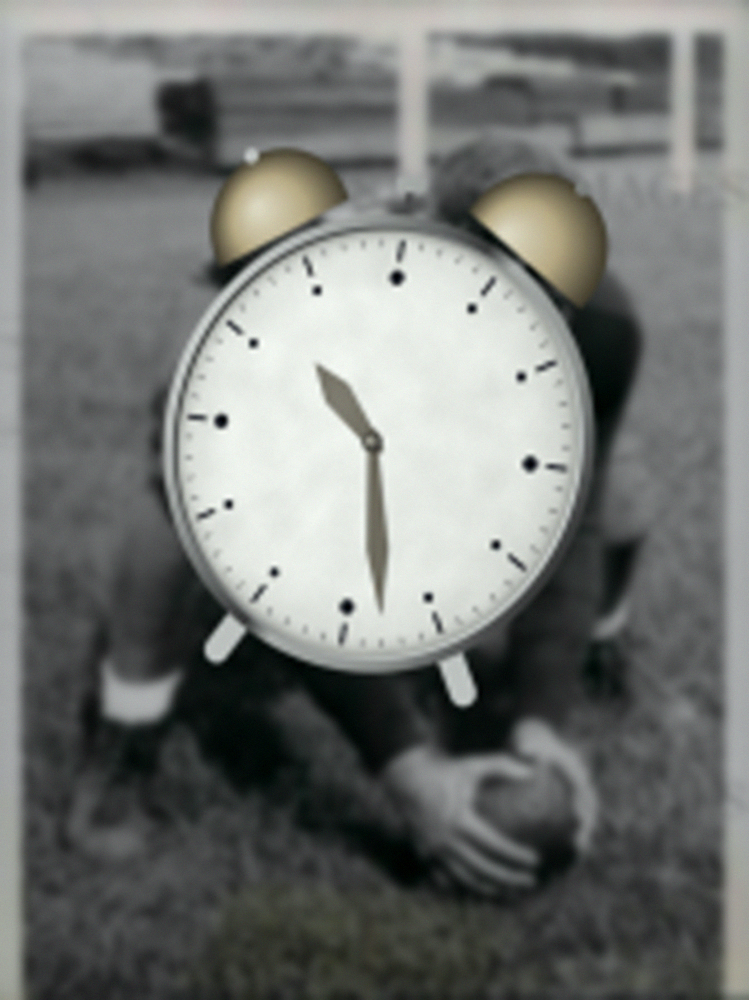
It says 10:28
